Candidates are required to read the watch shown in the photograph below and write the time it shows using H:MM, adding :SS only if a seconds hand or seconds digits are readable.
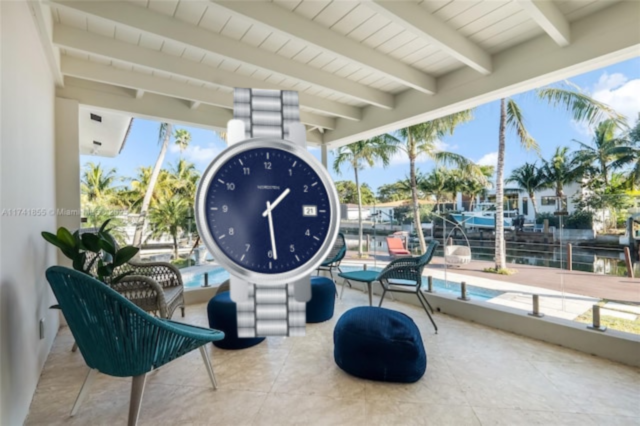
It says 1:29
